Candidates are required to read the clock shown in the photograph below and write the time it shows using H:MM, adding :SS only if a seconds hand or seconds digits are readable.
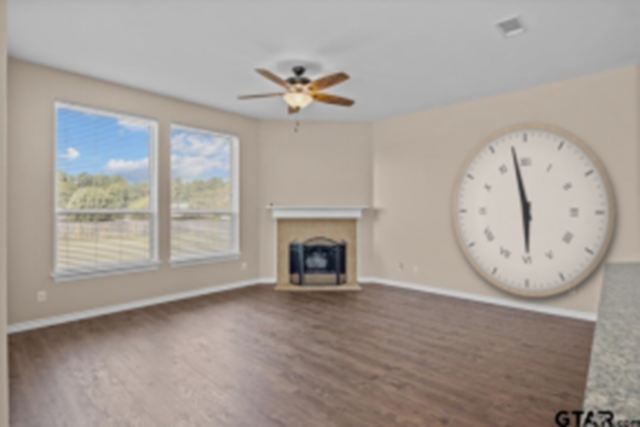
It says 5:58
